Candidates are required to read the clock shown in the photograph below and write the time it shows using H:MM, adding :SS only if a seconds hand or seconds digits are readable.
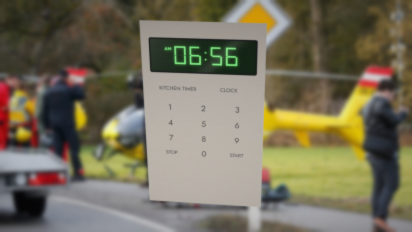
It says 6:56
